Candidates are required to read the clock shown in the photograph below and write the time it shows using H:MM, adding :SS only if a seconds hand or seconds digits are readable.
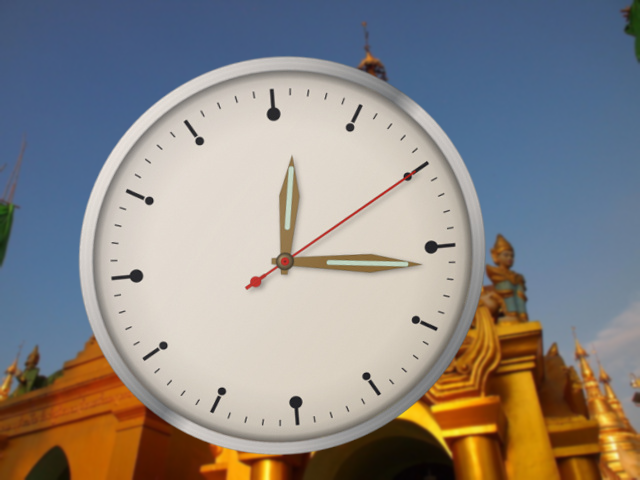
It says 12:16:10
